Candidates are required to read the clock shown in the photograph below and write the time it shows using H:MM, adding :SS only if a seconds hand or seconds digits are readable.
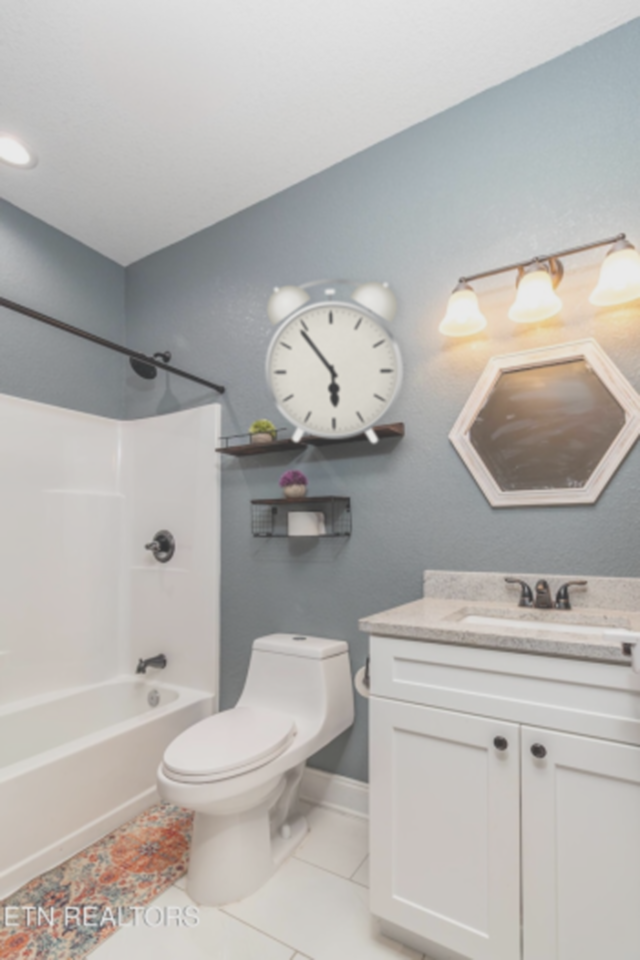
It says 5:54
